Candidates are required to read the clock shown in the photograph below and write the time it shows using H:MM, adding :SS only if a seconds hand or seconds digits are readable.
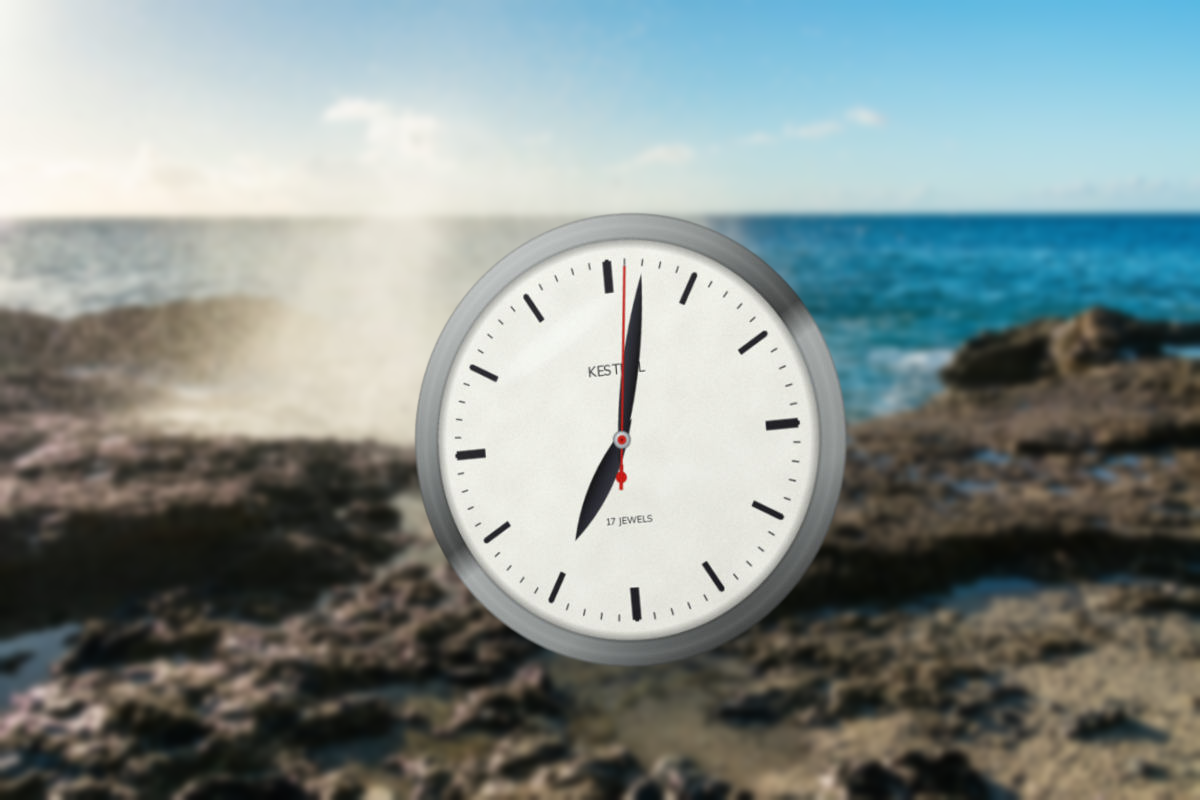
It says 7:02:01
